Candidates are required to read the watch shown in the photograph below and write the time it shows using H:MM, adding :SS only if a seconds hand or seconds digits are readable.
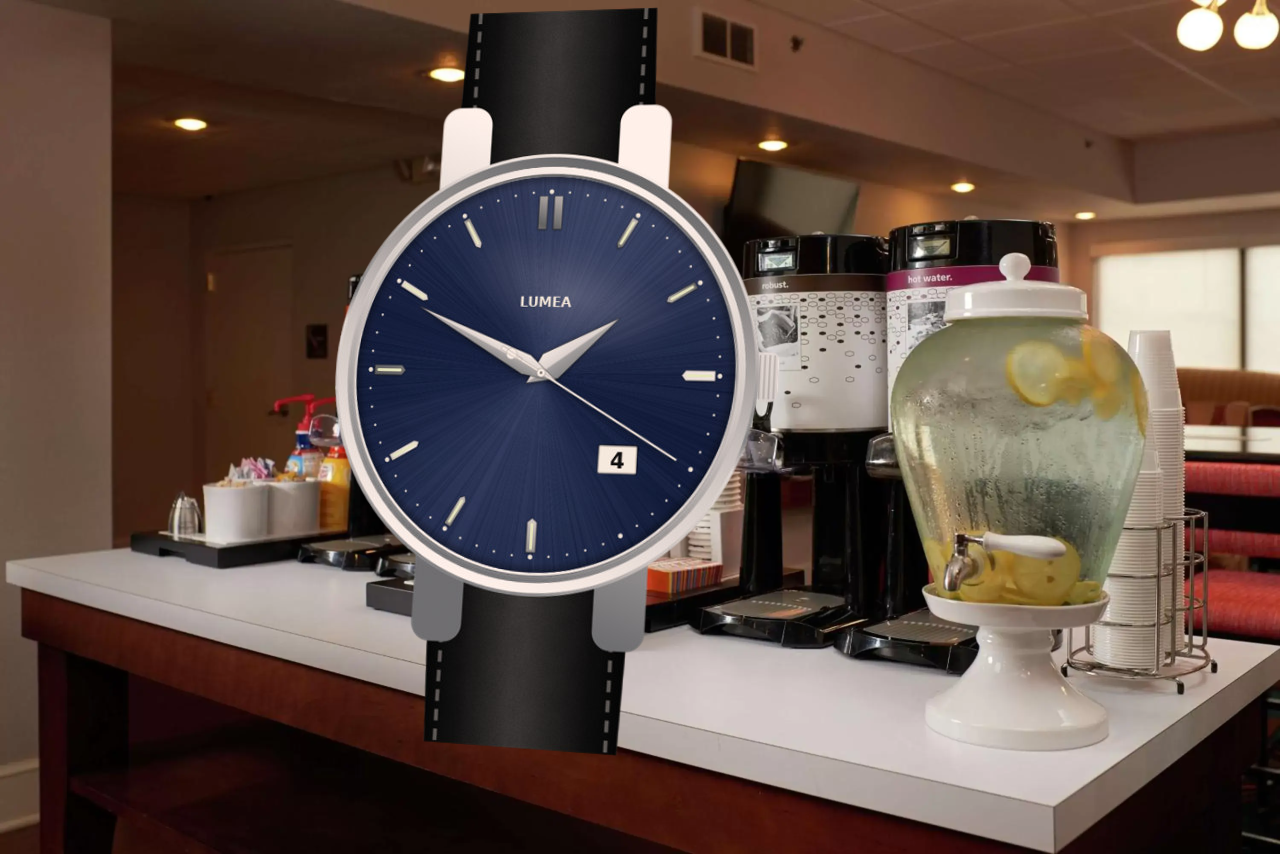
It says 1:49:20
